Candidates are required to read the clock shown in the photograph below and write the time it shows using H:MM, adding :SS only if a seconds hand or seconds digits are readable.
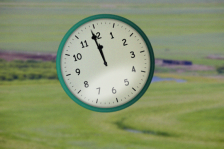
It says 11:59
